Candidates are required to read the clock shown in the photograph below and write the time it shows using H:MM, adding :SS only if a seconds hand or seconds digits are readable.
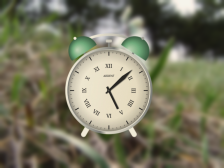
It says 5:08
